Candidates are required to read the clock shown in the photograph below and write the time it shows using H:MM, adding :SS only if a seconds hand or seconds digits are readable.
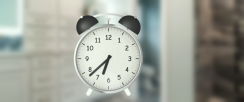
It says 6:38
